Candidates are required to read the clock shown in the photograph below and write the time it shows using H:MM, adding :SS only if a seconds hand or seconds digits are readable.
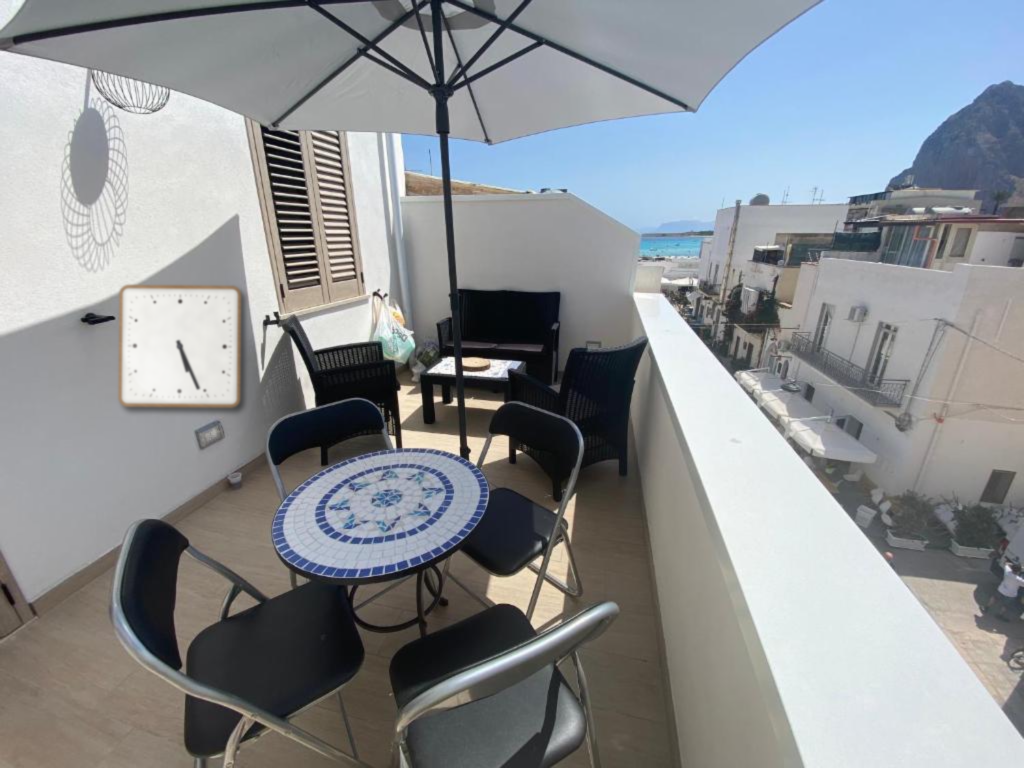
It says 5:26
